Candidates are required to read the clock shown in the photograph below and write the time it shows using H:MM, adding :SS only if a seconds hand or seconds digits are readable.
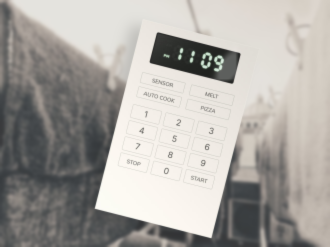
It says 11:09
